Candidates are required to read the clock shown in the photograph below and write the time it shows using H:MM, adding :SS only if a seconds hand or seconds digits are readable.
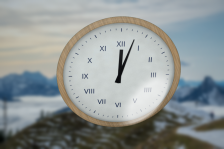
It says 12:03
